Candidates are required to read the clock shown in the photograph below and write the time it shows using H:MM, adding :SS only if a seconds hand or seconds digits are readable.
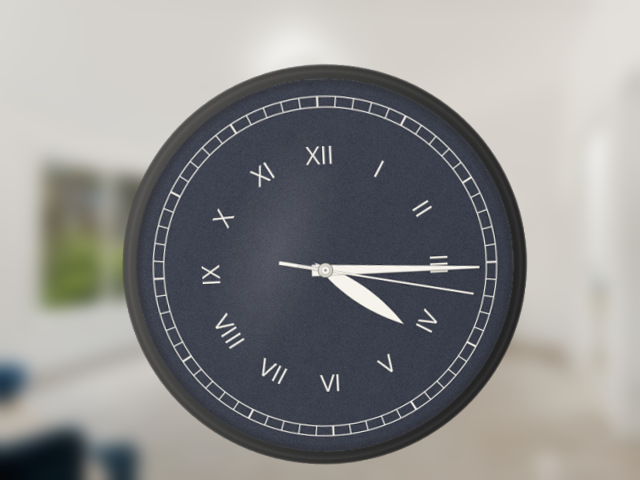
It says 4:15:17
